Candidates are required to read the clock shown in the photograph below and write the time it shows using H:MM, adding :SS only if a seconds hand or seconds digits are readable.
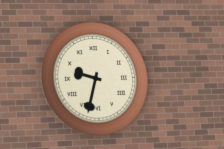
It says 9:33
